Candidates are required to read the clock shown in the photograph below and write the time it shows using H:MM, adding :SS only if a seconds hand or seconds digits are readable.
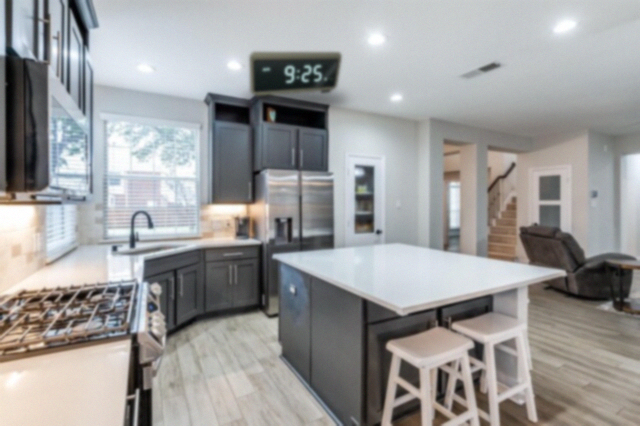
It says 9:25
